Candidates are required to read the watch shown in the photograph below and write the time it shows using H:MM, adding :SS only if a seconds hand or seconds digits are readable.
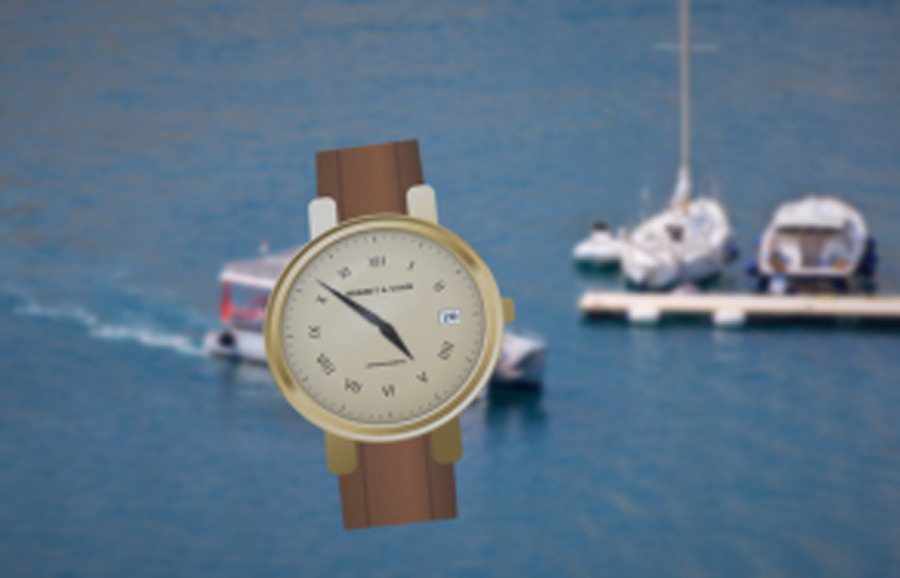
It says 4:52
